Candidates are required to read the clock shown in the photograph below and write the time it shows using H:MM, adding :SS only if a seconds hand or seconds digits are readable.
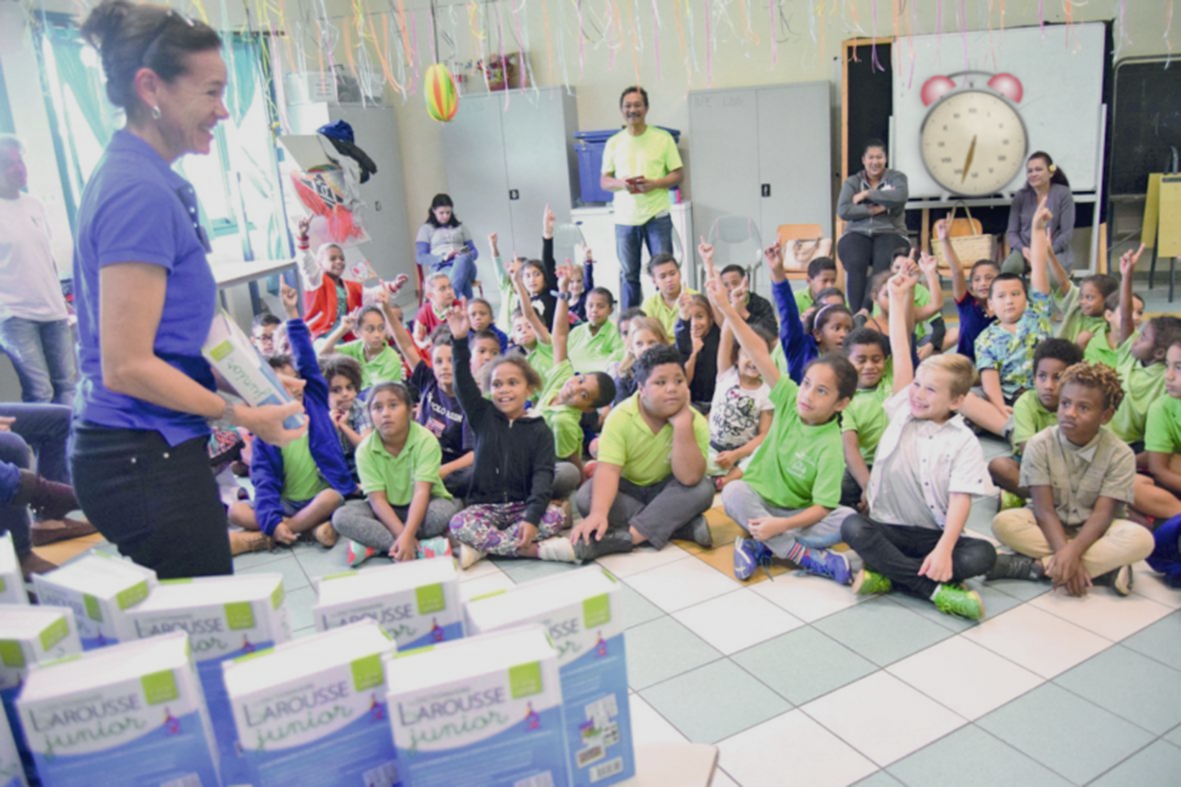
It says 6:33
